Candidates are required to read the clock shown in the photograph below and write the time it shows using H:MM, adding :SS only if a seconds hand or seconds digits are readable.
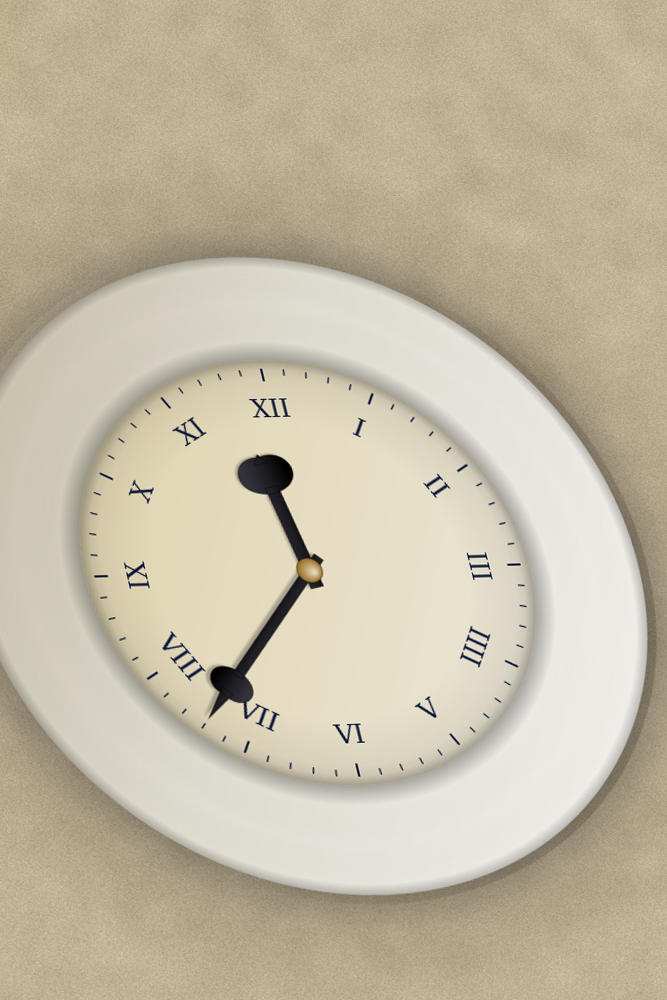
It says 11:37
